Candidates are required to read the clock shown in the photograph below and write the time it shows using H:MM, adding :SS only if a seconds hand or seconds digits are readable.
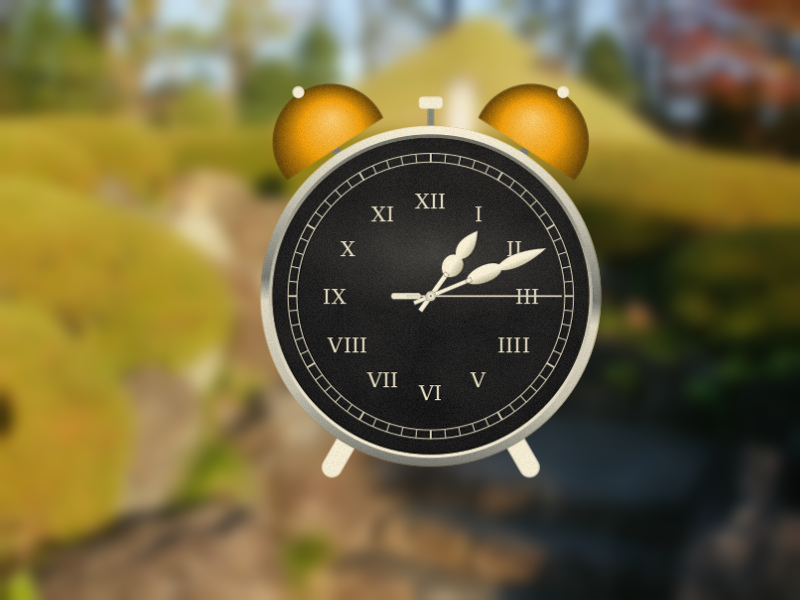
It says 1:11:15
